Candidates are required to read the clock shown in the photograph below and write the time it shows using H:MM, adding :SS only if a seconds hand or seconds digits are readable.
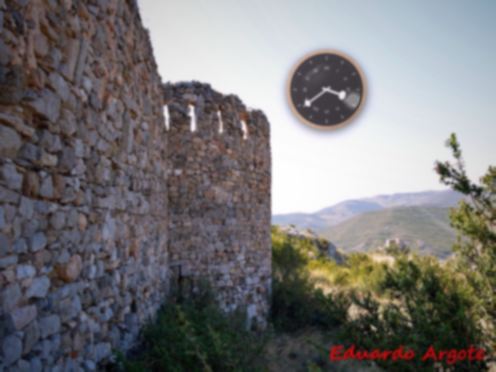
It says 3:39
